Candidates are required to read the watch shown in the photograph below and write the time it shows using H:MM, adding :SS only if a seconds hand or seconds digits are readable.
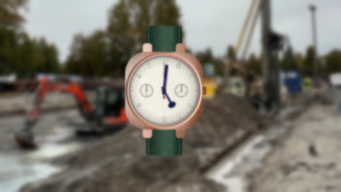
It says 5:01
